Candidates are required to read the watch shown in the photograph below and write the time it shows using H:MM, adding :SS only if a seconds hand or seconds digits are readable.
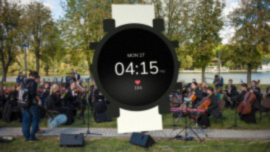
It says 4:15
